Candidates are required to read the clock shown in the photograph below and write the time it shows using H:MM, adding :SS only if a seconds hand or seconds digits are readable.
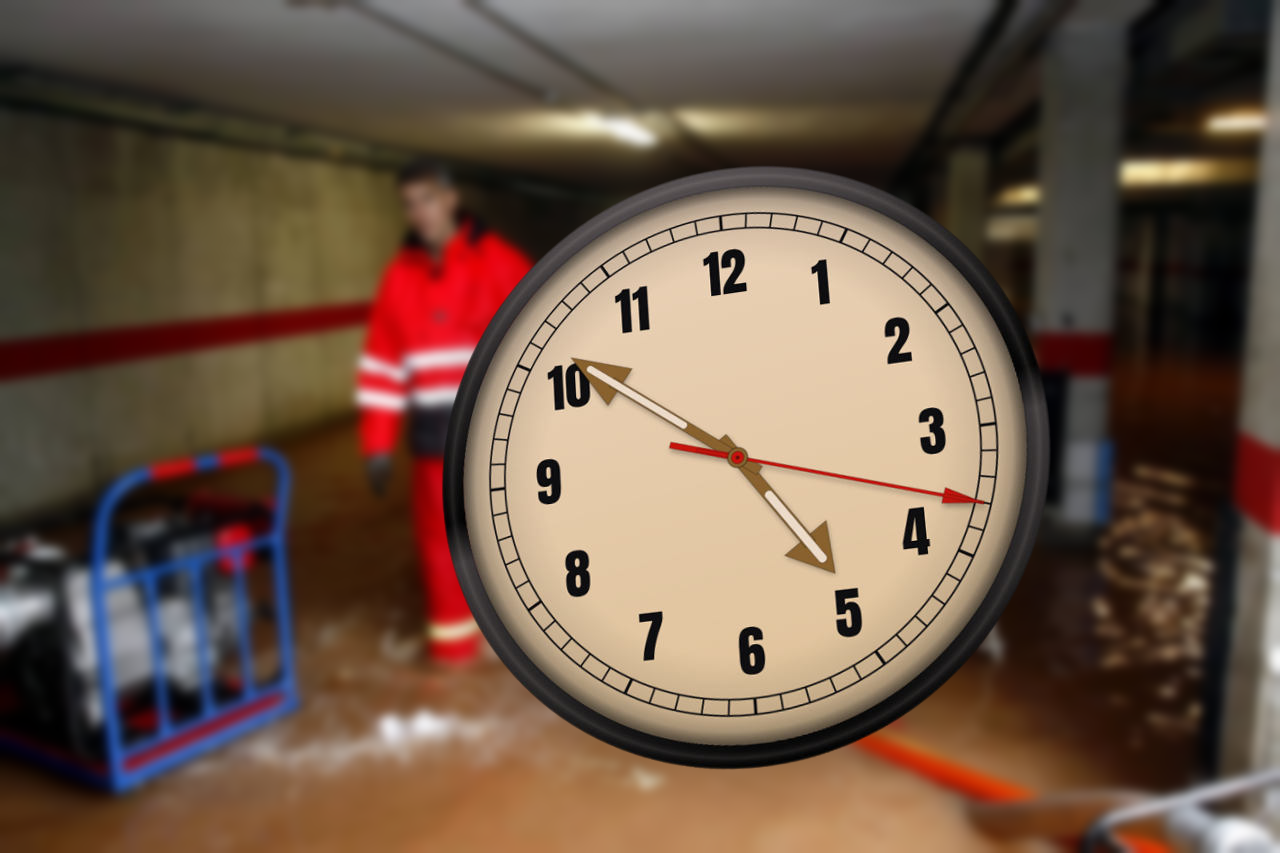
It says 4:51:18
